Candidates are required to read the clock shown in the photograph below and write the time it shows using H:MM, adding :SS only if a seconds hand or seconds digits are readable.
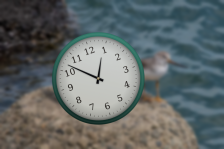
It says 12:52
